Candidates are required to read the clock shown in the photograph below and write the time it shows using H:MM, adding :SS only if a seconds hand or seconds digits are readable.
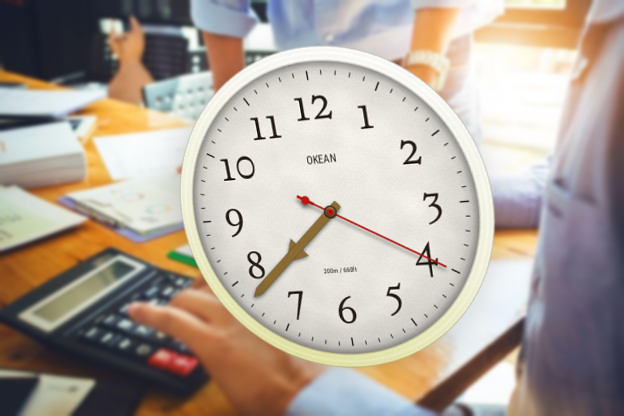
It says 7:38:20
